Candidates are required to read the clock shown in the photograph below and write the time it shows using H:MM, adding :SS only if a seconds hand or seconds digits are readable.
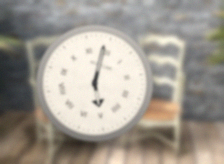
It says 4:59
